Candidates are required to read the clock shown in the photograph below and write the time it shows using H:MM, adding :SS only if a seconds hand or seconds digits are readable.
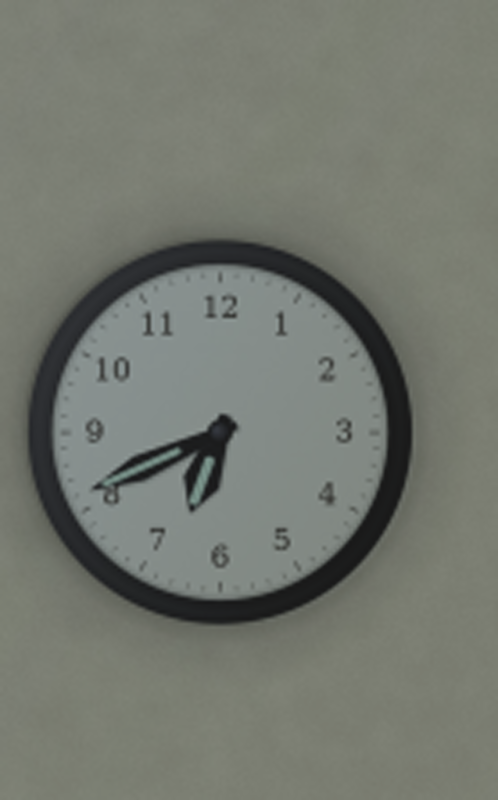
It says 6:41
